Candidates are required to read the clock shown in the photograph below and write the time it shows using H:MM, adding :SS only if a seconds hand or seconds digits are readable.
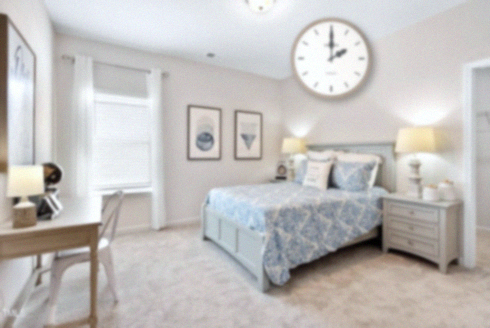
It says 2:00
